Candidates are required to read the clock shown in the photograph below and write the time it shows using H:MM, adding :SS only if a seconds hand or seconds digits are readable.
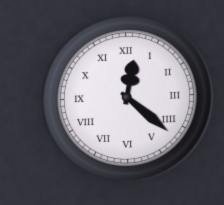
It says 12:22
